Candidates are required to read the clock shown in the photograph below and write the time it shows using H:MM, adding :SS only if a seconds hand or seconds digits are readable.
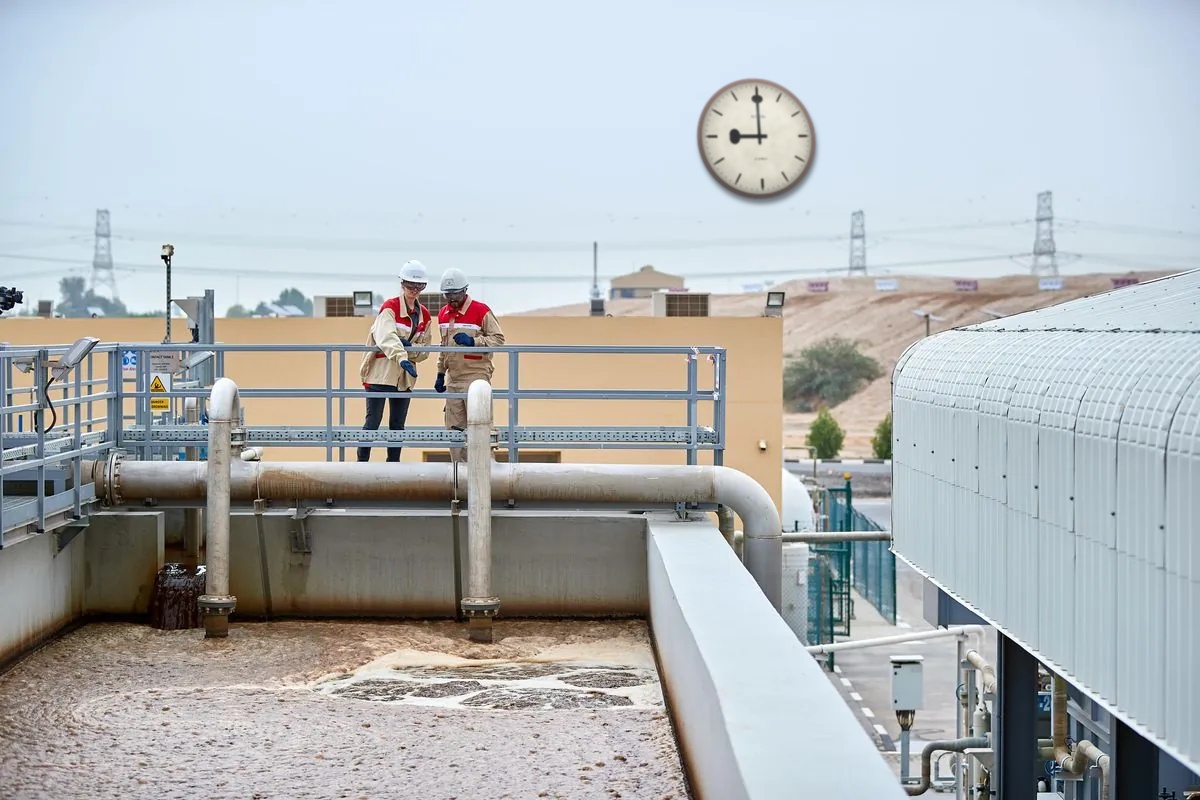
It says 9:00
